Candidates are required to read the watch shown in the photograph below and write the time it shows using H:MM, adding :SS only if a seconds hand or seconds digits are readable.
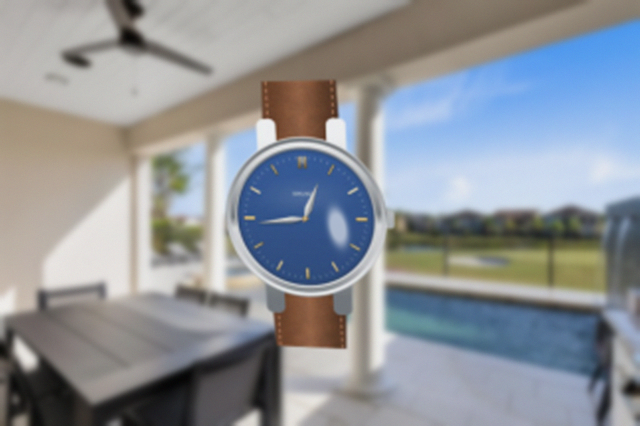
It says 12:44
